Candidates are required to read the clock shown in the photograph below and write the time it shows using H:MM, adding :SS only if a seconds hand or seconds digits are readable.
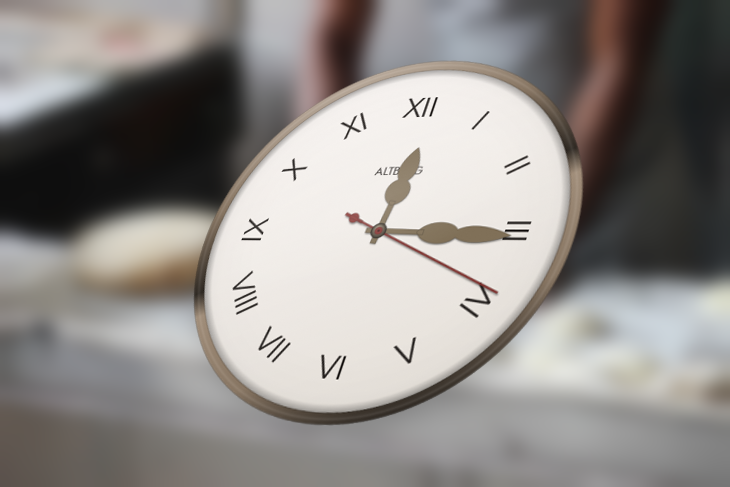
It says 12:15:19
